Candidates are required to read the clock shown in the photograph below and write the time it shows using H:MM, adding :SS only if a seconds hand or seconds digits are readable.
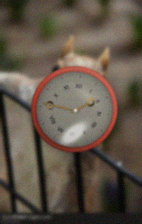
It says 1:46
